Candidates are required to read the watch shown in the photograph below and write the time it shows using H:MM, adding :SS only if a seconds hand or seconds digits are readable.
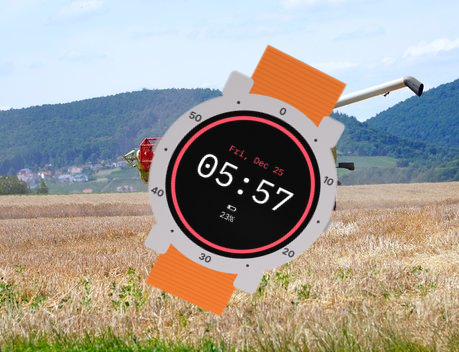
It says 5:57
